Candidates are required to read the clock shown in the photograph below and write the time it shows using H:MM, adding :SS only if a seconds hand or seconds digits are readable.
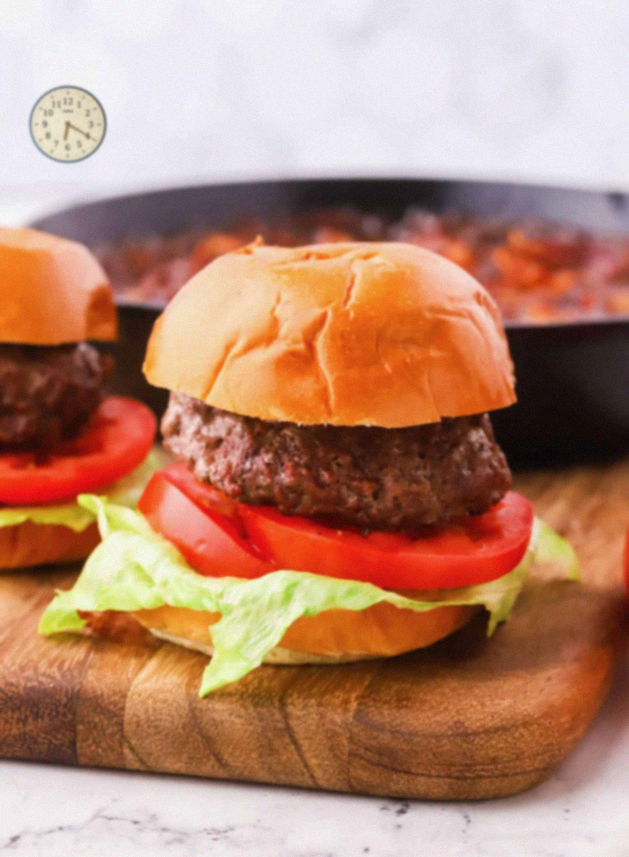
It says 6:20
